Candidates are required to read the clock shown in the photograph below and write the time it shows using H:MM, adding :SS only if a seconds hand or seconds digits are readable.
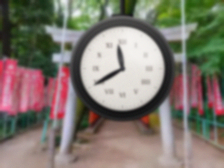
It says 11:40
